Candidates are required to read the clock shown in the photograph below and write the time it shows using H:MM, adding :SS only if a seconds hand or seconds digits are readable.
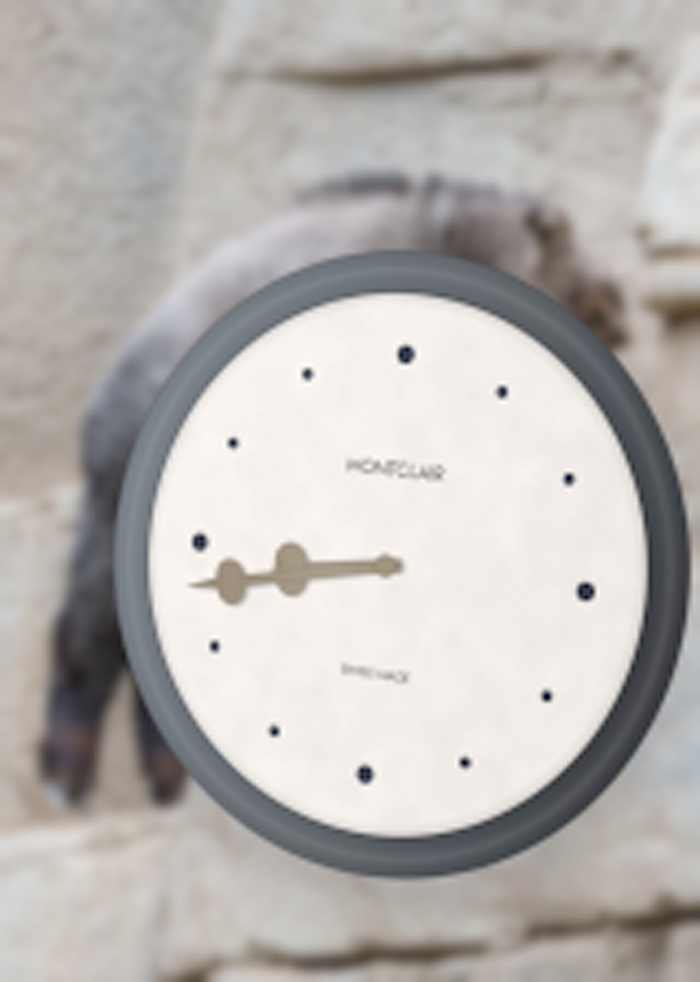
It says 8:43
